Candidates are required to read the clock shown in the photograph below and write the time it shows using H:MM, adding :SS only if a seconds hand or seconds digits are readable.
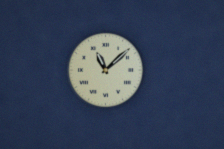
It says 11:08
